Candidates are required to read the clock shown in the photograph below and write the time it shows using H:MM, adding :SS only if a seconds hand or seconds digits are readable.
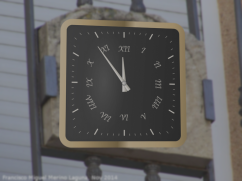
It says 11:54
